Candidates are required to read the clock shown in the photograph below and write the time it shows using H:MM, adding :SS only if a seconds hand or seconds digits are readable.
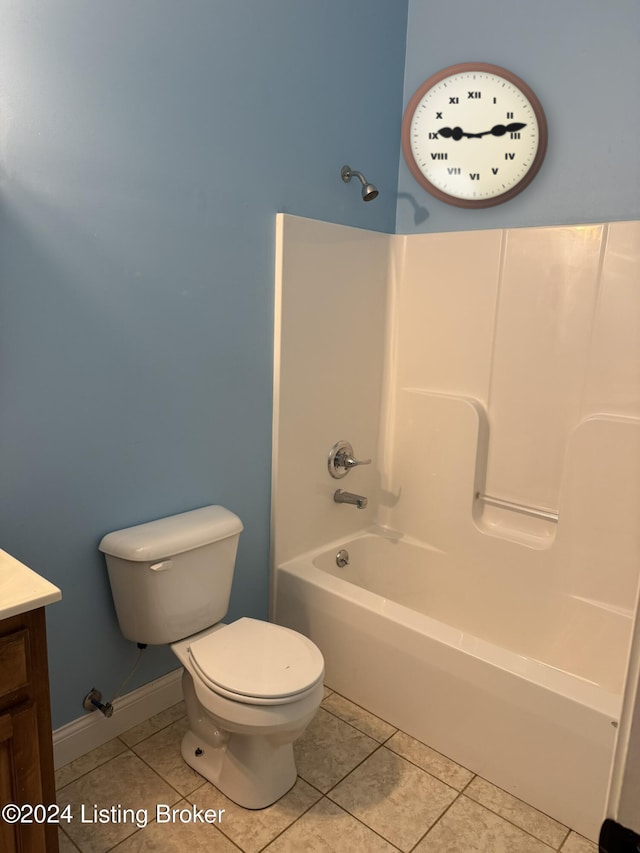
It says 9:13
